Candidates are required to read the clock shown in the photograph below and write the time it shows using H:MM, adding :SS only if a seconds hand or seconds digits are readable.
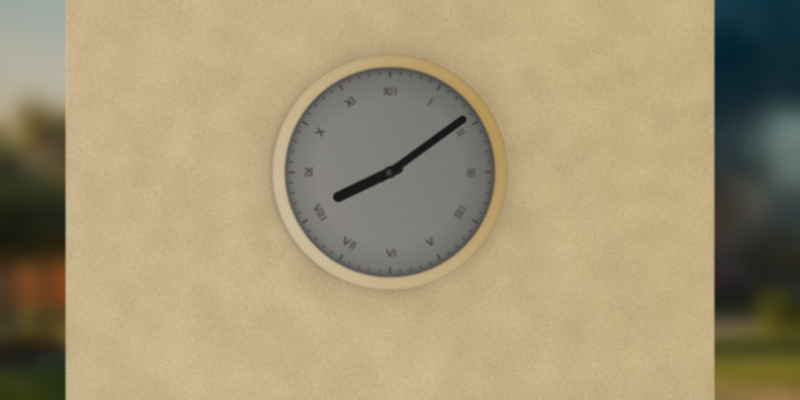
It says 8:09
